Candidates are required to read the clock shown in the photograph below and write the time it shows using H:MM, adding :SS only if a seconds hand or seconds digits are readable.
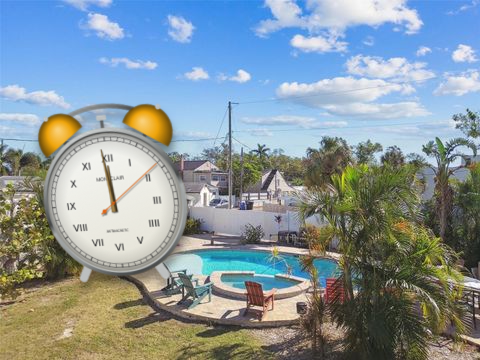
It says 11:59:09
